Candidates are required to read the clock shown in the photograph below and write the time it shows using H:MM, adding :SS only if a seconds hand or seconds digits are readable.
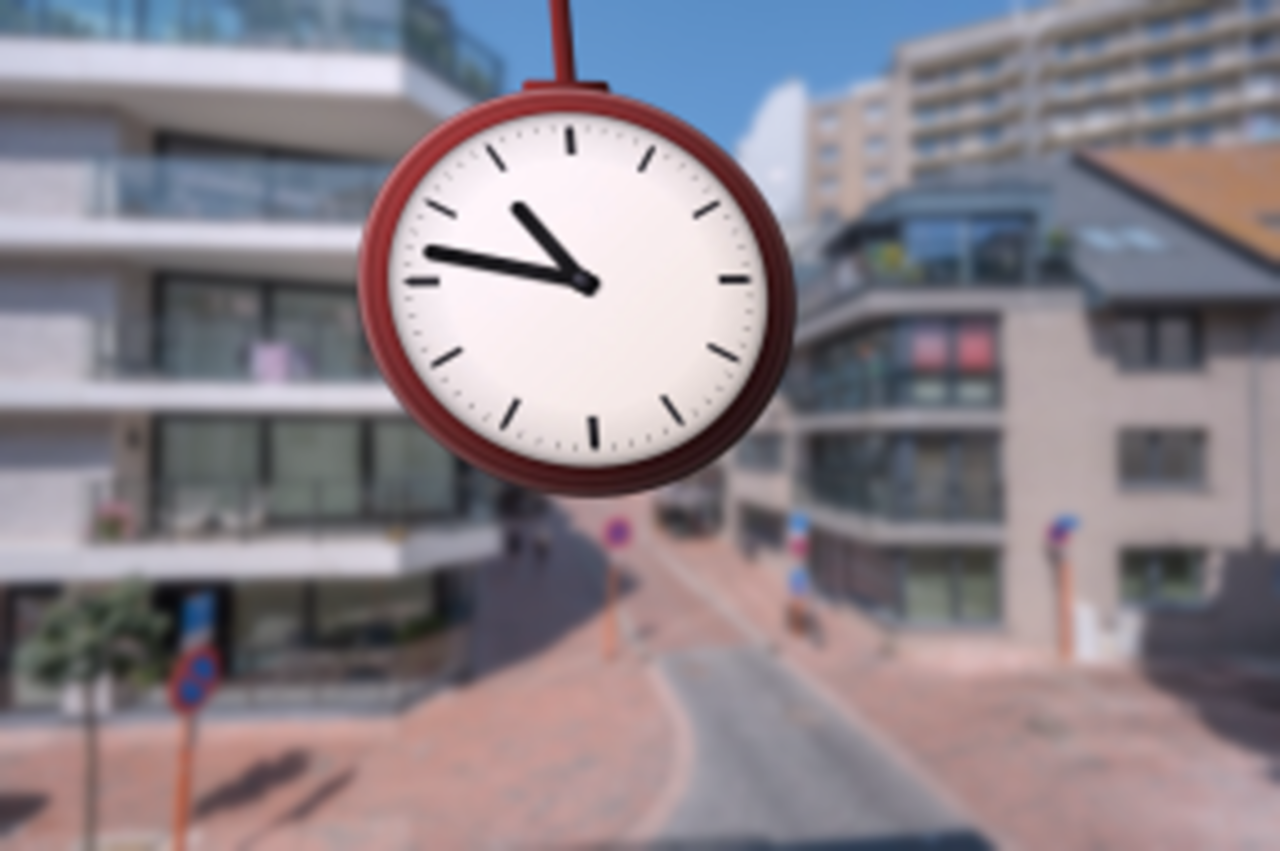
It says 10:47
